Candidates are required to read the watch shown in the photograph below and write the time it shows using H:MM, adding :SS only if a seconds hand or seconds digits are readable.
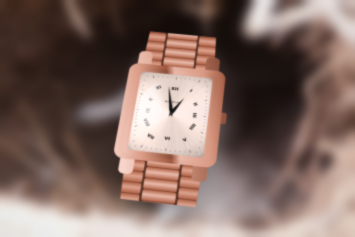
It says 12:58
